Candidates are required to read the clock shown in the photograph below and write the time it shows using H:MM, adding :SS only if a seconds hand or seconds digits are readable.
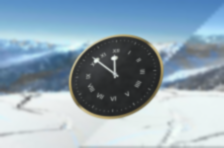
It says 11:52
